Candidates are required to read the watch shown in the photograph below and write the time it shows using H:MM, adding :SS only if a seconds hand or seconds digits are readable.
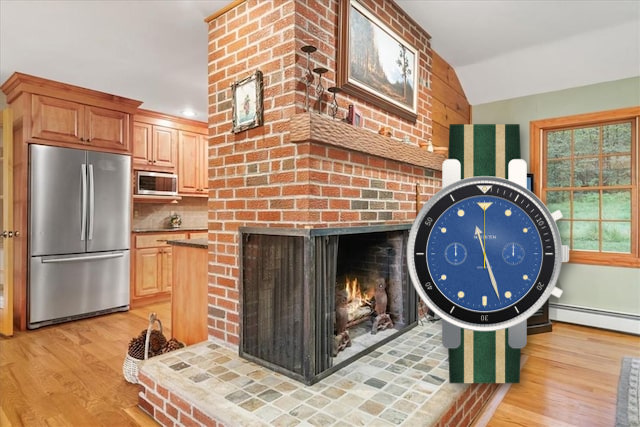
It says 11:27
